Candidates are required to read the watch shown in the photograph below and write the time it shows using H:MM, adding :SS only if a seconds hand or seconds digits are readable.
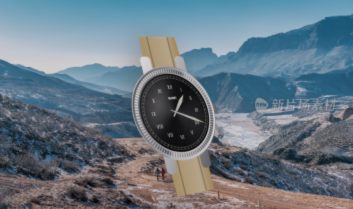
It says 1:19
